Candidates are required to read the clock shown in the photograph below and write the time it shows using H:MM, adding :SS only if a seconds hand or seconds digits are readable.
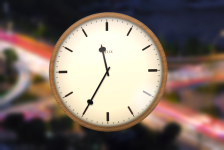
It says 11:35
